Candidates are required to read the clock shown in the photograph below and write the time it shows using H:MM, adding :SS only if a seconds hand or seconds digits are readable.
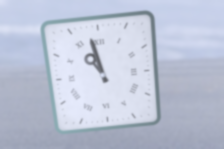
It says 10:58
